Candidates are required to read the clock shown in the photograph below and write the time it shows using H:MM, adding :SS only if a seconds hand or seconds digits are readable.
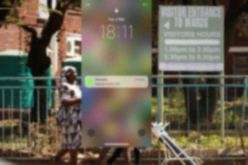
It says 18:11
